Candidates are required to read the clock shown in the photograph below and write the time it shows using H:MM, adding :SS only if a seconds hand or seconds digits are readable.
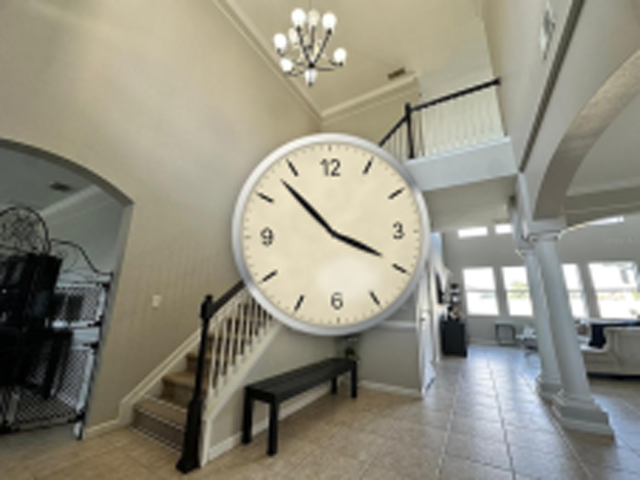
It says 3:53
